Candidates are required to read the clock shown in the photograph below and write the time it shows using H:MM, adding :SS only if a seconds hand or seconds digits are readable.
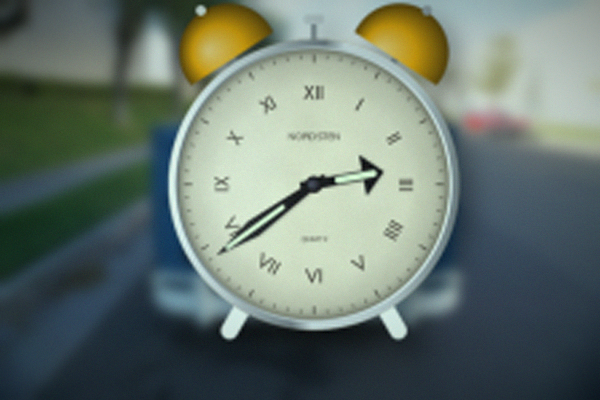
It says 2:39
